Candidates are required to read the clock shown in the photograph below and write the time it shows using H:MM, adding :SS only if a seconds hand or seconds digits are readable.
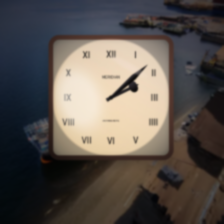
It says 2:08
